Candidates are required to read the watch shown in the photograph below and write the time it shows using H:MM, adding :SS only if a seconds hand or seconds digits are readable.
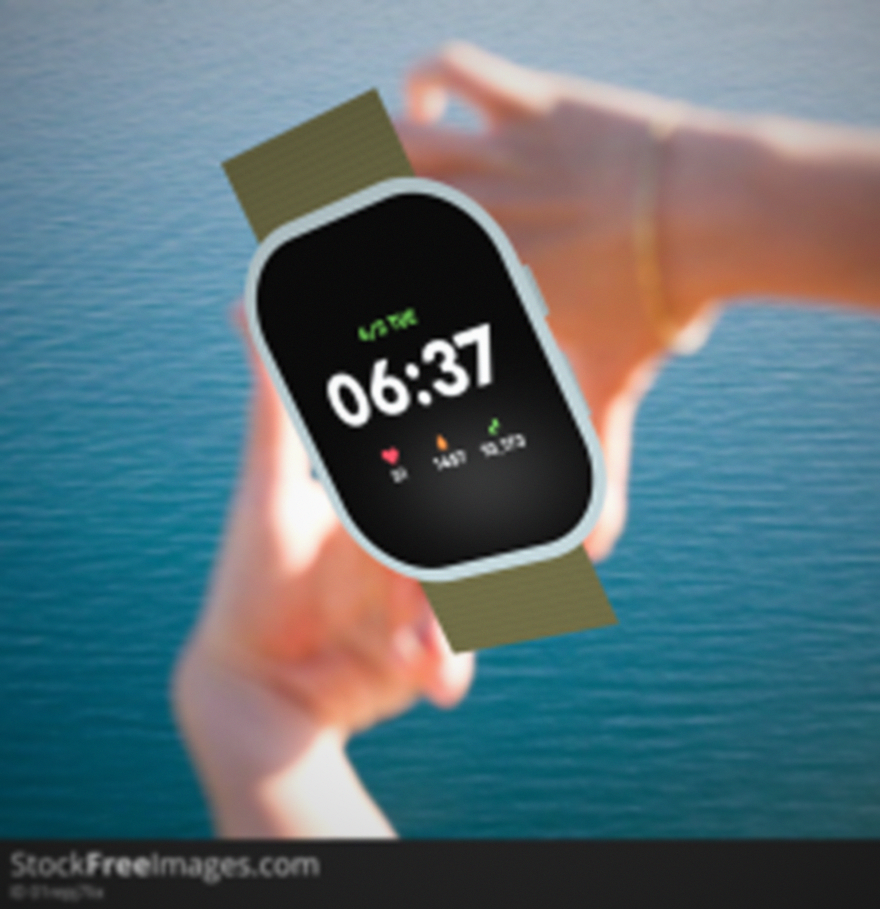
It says 6:37
